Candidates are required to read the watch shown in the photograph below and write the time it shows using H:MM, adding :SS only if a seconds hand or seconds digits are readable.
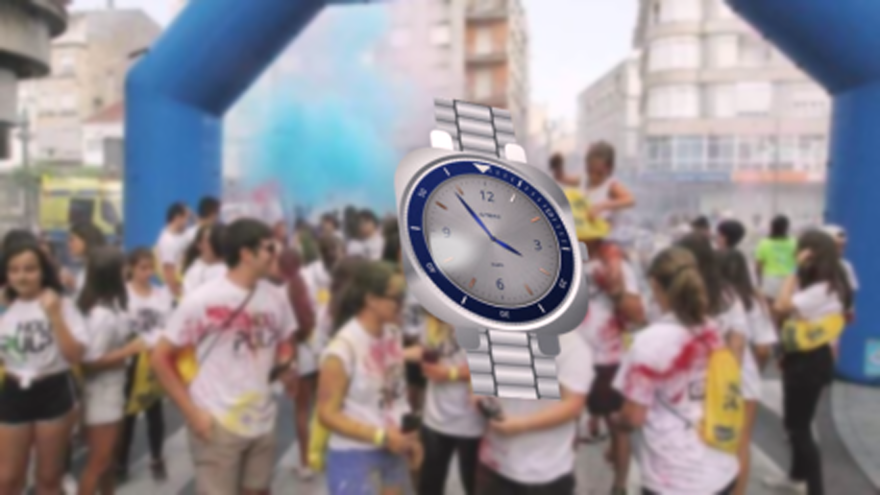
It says 3:54
